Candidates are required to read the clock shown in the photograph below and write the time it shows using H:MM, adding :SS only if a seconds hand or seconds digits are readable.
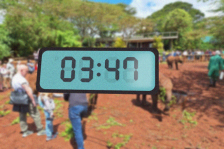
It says 3:47
